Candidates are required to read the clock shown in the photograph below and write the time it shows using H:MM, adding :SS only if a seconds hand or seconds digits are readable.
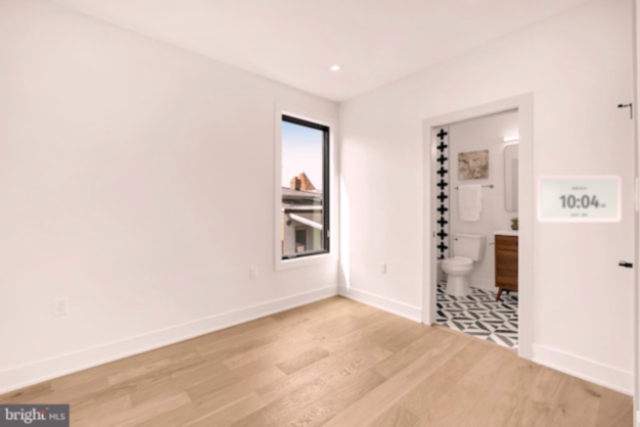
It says 10:04
